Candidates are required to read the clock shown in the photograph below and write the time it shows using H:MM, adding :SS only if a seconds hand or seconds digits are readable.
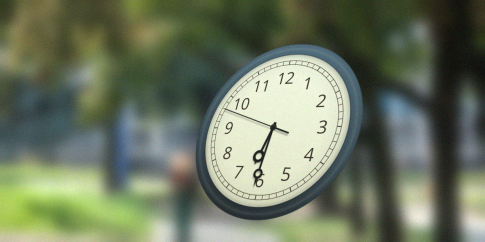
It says 6:30:48
